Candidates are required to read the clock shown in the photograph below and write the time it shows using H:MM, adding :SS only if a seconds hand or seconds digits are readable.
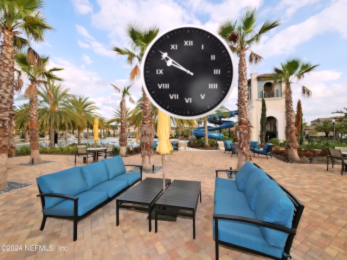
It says 9:51
